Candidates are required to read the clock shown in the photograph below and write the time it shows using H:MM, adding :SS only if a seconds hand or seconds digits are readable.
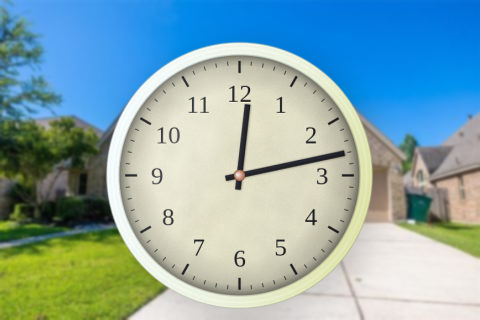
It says 12:13
